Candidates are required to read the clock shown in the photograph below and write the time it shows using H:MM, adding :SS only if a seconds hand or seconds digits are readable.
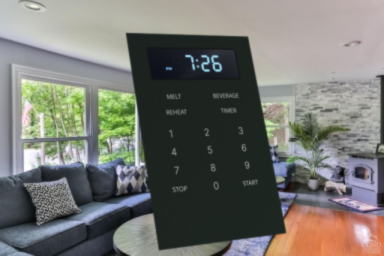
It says 7:26
